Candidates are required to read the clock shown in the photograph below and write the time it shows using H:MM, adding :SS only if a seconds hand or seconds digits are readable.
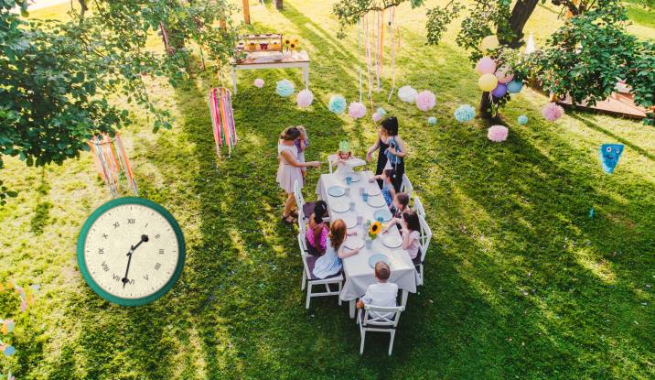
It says 1:32
